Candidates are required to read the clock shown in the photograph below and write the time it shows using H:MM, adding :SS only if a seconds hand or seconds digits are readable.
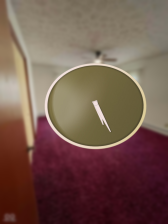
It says 5:26
